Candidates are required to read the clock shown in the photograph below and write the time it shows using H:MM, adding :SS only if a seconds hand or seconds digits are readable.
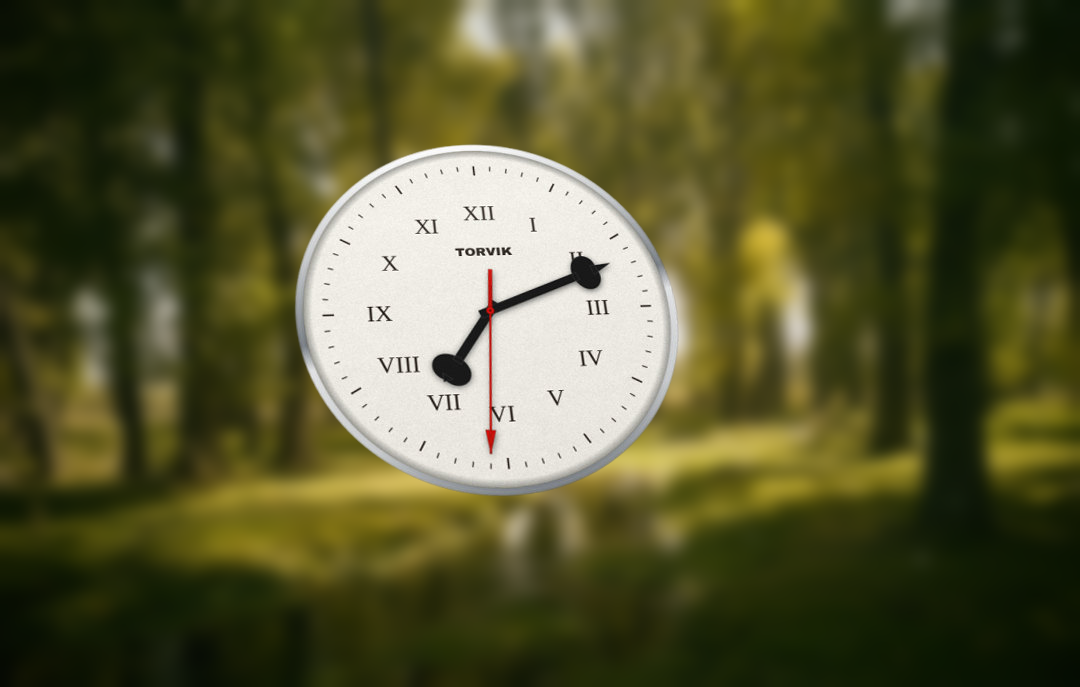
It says 7:11:31
